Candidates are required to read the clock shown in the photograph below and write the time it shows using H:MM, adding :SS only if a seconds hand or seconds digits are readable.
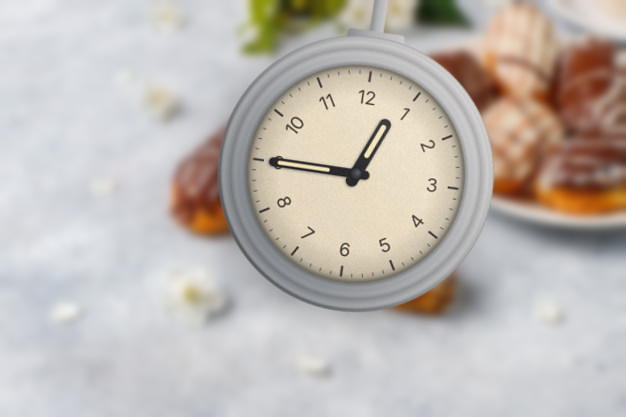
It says 12:45
